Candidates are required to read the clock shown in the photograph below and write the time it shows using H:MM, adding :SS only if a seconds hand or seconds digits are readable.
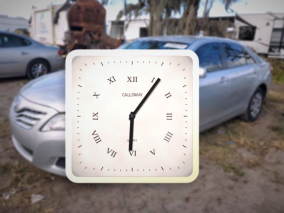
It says 6:06
